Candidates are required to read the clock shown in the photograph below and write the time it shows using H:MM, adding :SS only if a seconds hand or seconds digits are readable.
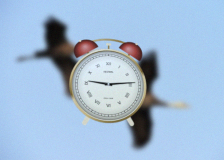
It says 9:14
